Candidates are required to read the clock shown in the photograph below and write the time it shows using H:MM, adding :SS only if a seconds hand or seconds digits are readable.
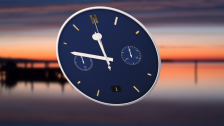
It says 11:48
